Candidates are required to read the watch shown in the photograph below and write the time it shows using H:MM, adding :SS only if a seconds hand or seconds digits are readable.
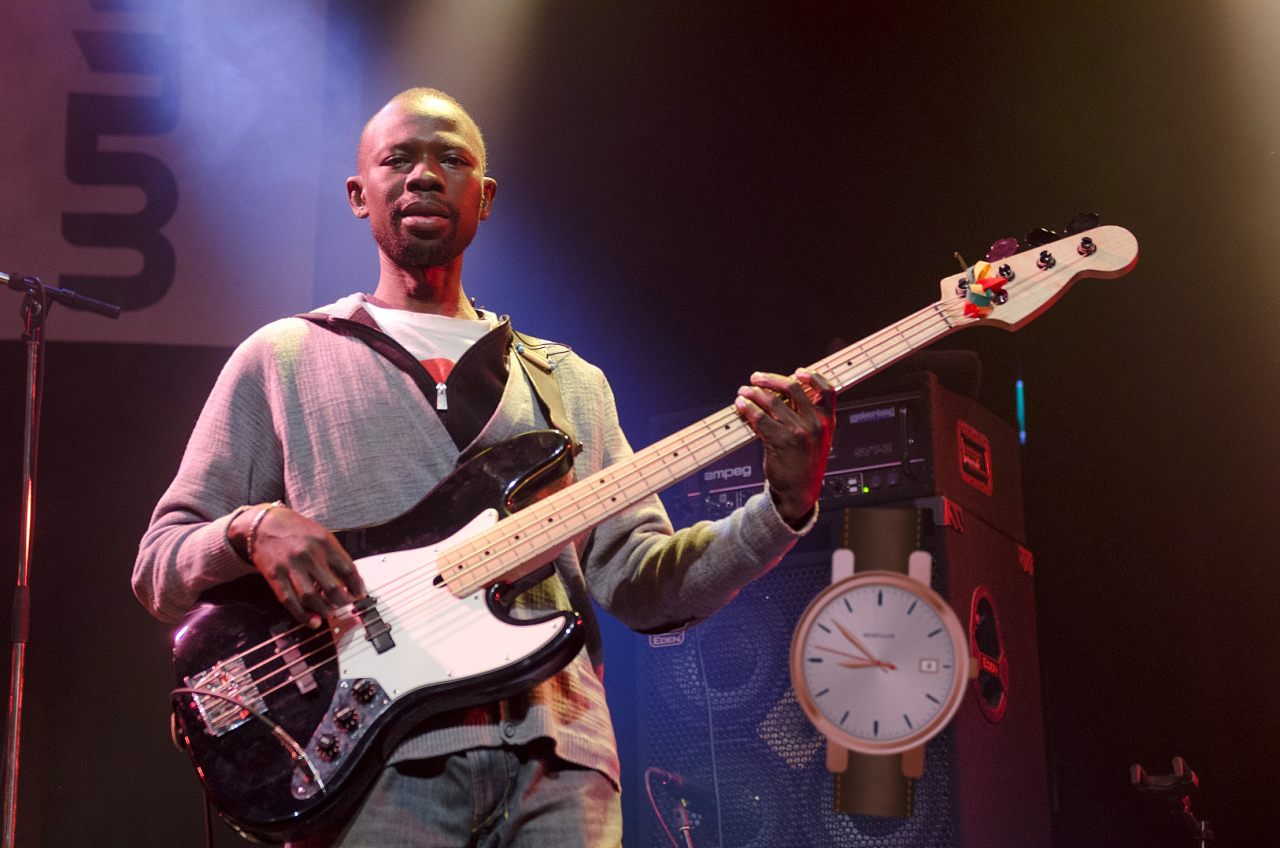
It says 8:51:47
